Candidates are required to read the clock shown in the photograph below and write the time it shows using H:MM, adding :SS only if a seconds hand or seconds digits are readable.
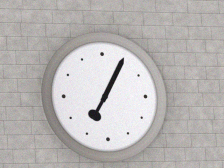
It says 7:05
